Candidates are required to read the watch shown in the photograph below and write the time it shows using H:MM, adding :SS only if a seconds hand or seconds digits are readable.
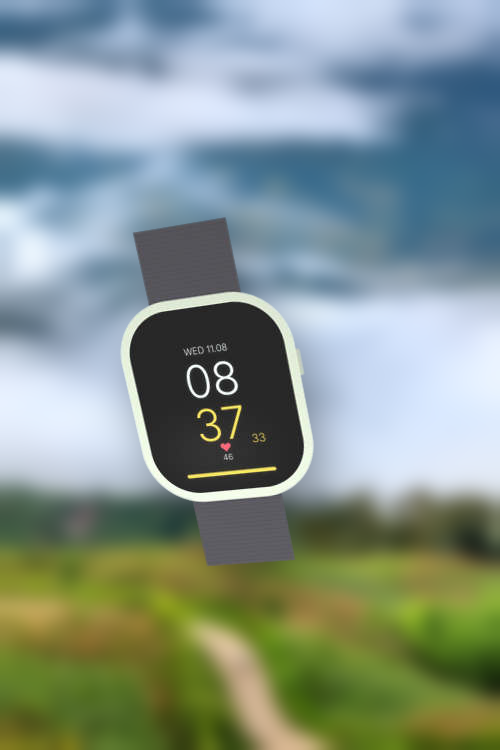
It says 8:37:33
